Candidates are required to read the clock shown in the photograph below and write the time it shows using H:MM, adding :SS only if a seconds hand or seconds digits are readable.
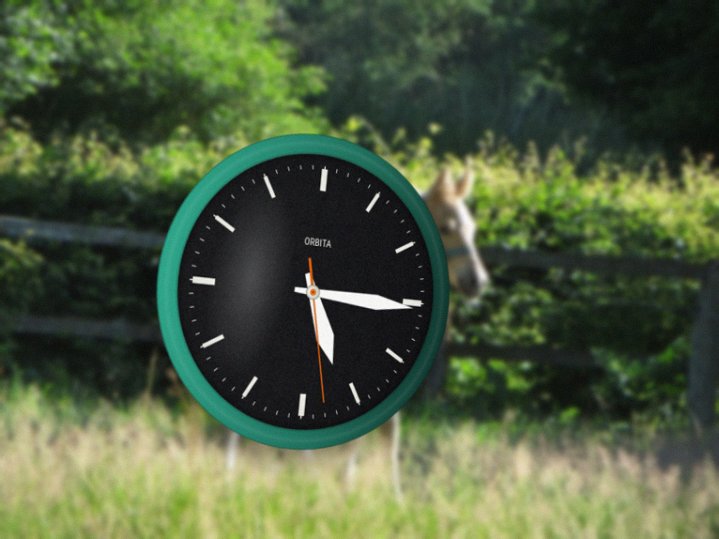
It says 5:15:28
